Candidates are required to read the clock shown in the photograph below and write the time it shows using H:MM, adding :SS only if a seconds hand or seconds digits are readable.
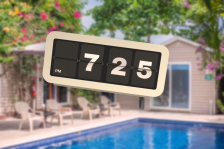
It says 7:25
